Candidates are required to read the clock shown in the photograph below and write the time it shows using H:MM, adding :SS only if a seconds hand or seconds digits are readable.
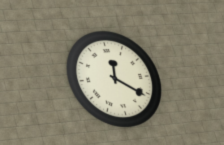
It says 12:21
